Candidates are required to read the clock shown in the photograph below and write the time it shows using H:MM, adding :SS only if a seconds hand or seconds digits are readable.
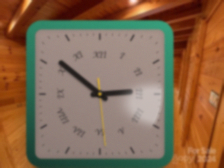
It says 2:51:29
